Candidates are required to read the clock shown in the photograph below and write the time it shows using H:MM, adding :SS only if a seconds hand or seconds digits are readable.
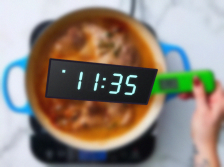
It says 11:35
